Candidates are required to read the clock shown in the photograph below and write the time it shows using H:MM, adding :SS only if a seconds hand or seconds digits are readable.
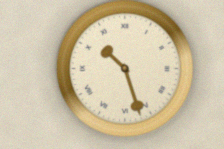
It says 10:27
